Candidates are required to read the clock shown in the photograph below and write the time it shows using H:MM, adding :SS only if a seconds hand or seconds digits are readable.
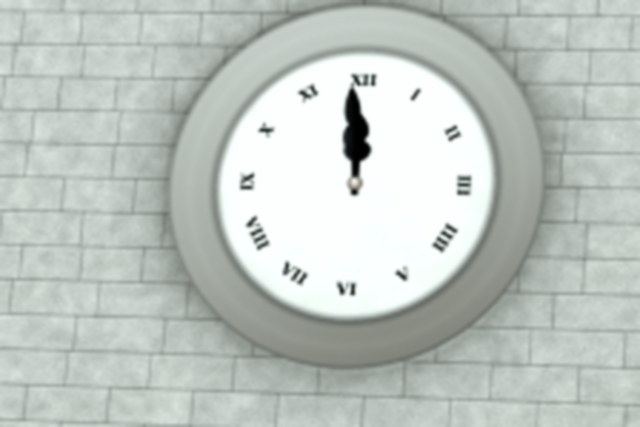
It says 11:59
